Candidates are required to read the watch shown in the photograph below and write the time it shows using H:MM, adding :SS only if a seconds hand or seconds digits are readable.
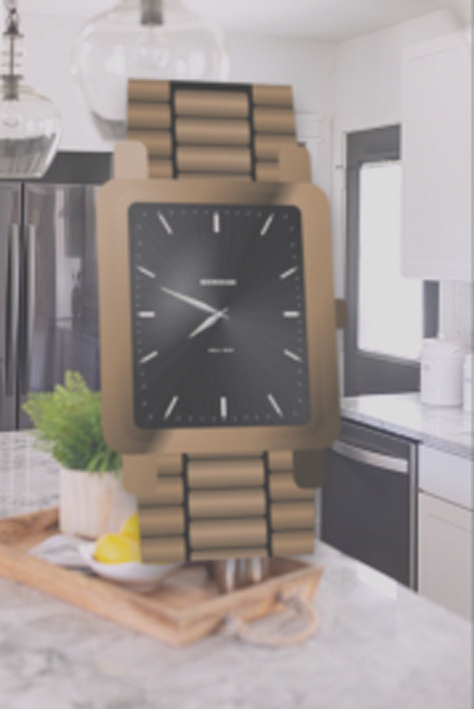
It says 7:49
